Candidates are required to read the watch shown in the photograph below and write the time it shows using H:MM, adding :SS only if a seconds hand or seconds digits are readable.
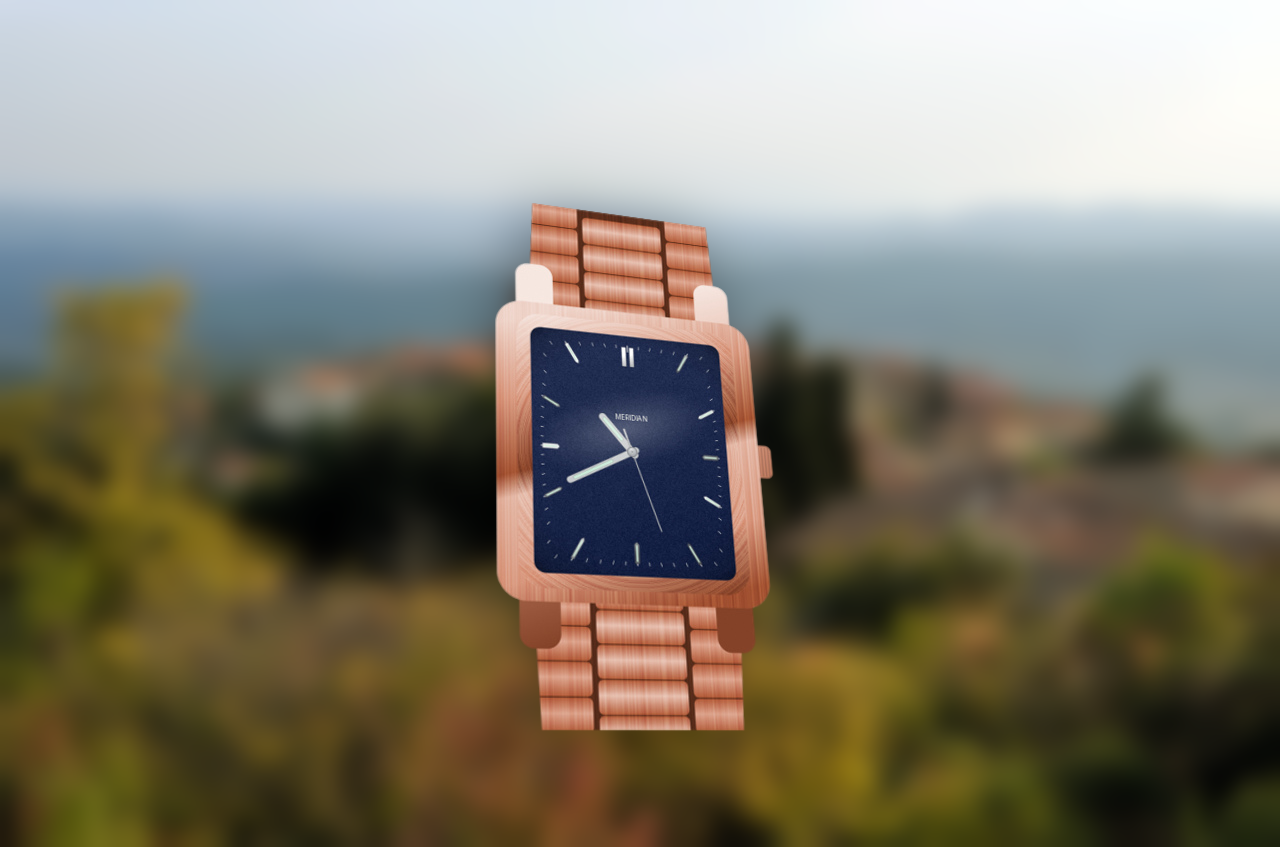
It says 10:40:27
